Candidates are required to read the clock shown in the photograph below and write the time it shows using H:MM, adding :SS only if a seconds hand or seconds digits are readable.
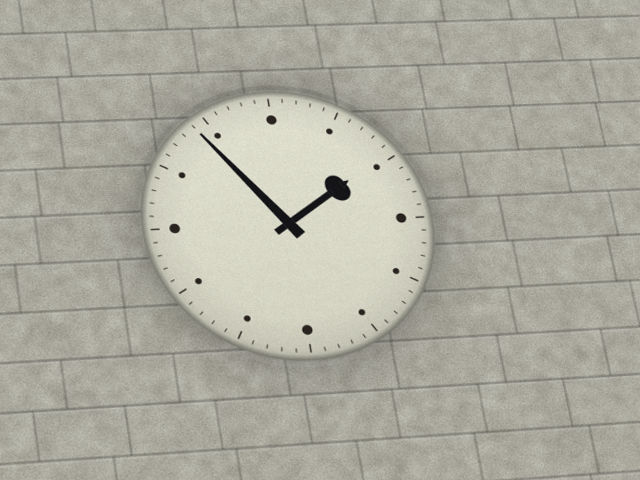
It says 1:54
